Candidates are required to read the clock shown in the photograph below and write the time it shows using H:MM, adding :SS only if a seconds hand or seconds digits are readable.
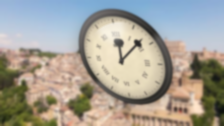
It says 12:08
